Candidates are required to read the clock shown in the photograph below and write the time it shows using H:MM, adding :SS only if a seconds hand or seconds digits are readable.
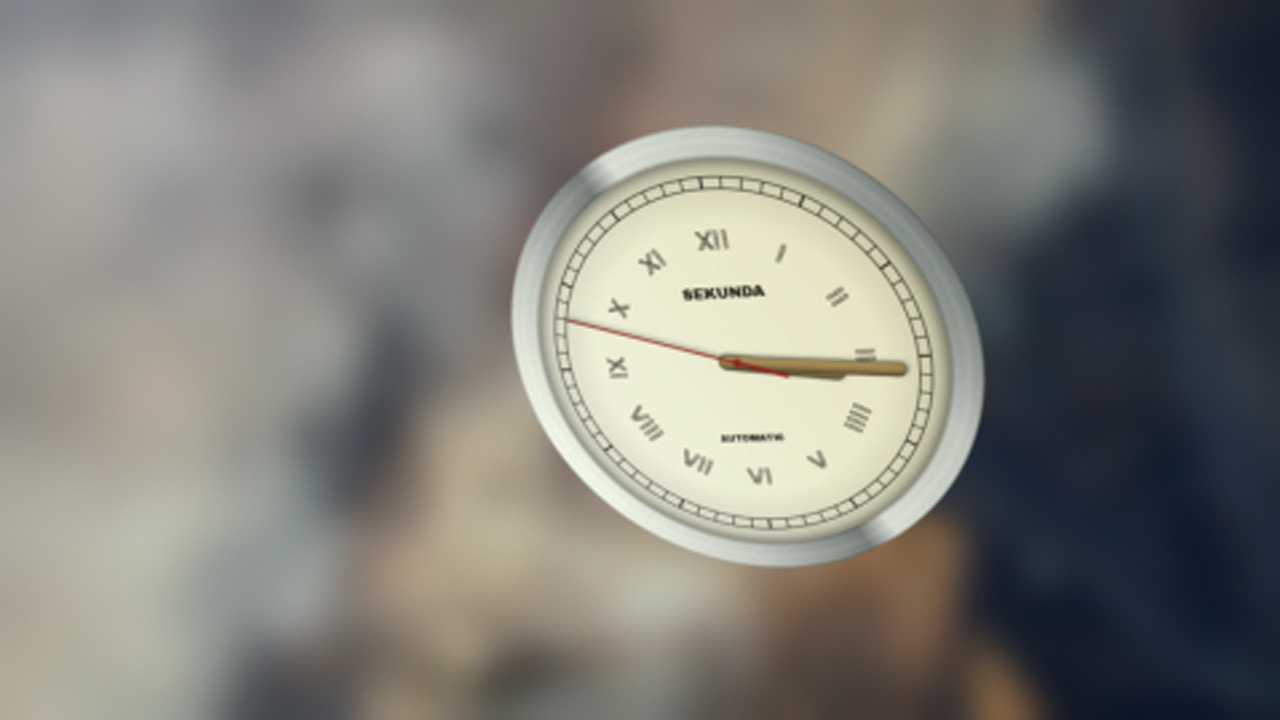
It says 3:15:48
